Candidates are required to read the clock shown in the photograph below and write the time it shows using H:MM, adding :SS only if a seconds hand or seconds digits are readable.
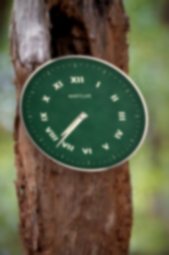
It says 7:37
